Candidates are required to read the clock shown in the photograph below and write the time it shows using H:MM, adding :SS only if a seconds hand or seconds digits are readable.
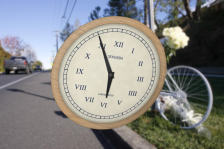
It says 5:55
